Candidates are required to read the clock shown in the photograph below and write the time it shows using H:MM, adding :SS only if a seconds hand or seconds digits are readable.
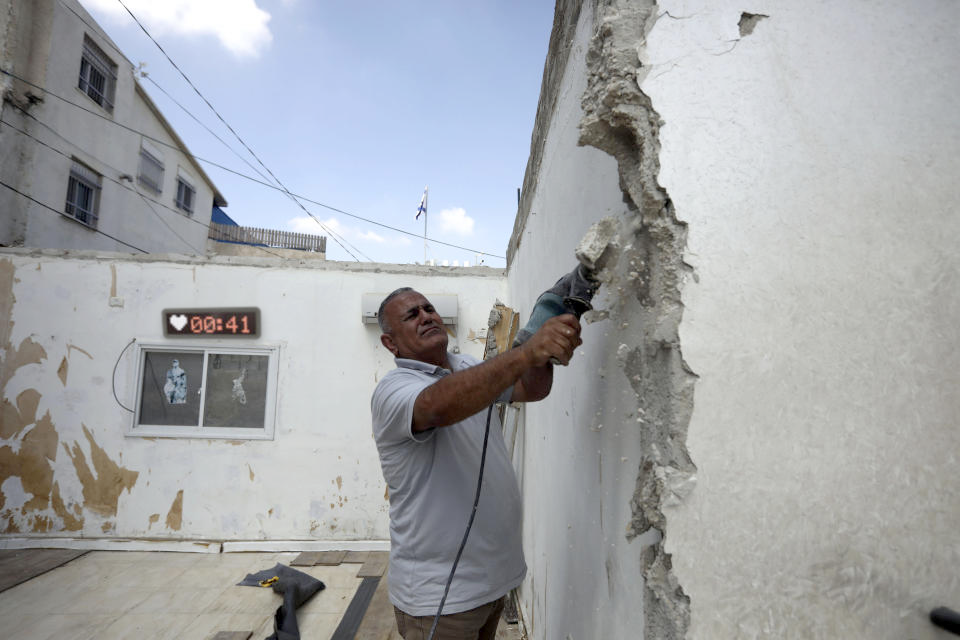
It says 0:41
